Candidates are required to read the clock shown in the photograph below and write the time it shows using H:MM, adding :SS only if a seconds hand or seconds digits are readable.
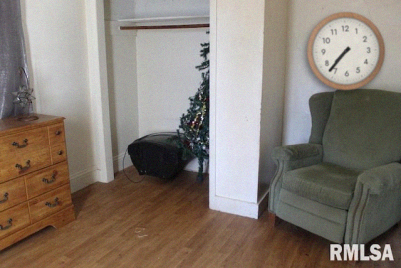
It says 7:37
